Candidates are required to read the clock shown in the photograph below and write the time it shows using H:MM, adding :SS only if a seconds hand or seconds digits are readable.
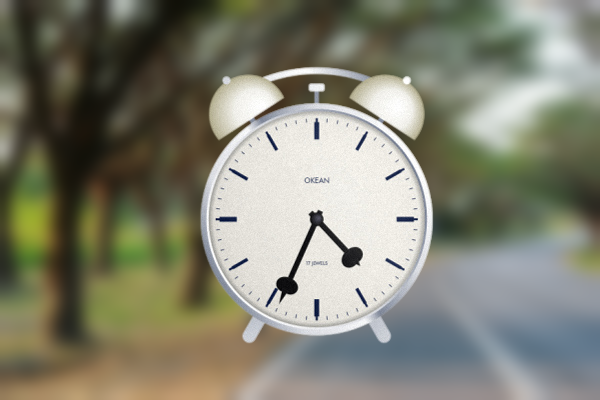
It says 4:34
